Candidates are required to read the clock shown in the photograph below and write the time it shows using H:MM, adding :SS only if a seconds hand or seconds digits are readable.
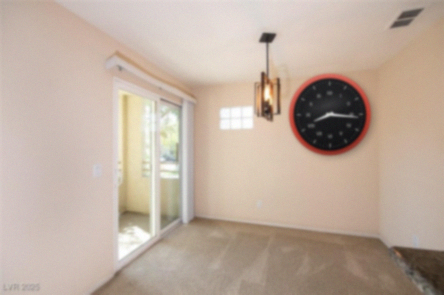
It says 8:16
